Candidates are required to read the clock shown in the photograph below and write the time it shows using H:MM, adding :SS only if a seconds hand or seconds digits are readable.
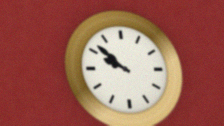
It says 9:52
